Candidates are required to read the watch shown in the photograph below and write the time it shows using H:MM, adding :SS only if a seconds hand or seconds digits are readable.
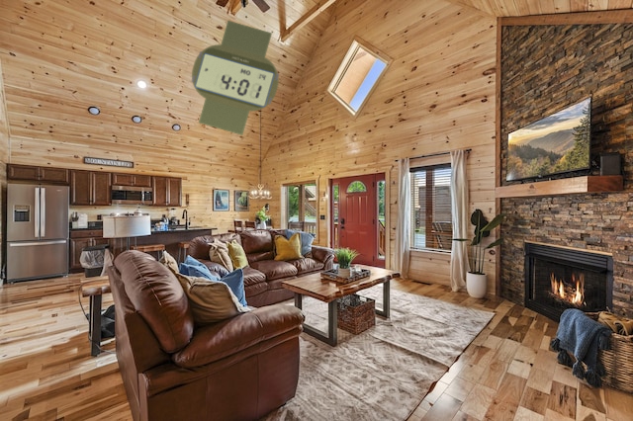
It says 4:01
